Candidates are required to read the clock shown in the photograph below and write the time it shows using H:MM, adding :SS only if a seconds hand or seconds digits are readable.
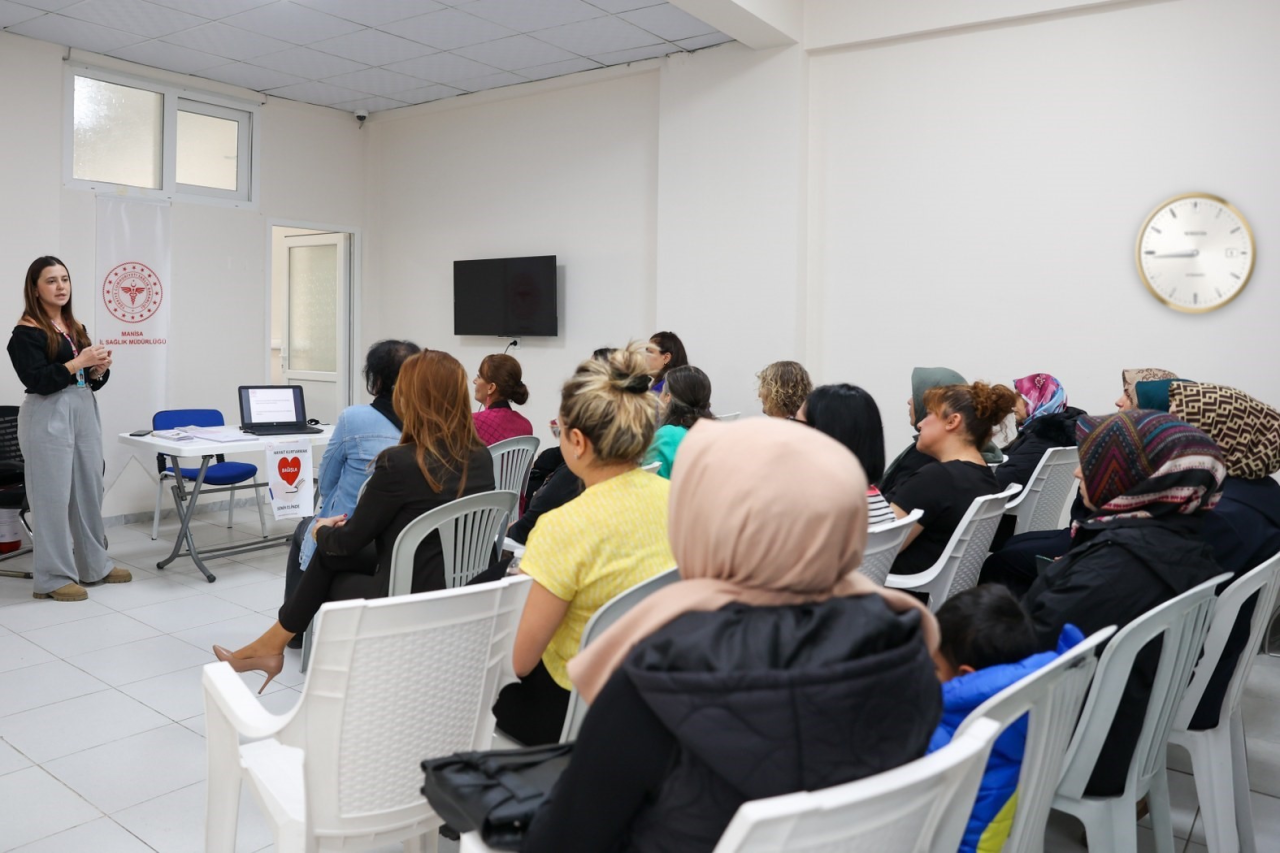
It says 8:44
